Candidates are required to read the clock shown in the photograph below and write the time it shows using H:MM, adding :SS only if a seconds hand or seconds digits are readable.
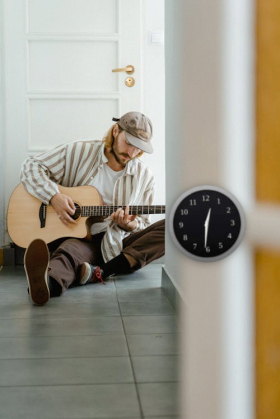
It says 12:31
